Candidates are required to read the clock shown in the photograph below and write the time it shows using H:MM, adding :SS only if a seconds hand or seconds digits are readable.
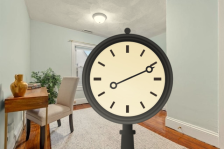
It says 8:11
